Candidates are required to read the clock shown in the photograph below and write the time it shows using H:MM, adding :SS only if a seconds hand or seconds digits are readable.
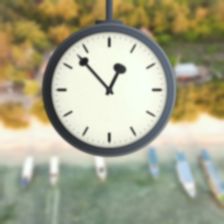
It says 12:53
